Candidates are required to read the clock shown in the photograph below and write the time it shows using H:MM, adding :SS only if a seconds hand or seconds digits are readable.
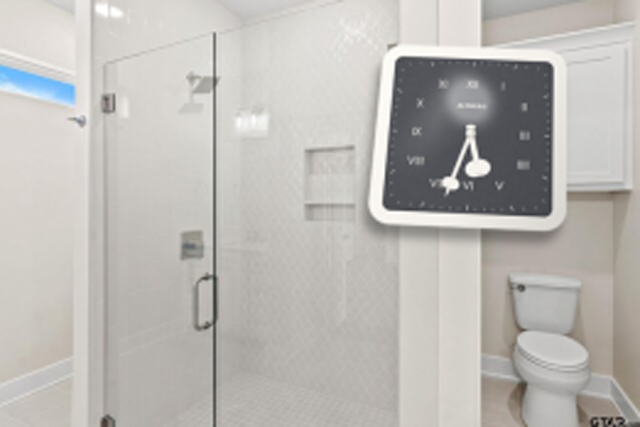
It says 5:33
